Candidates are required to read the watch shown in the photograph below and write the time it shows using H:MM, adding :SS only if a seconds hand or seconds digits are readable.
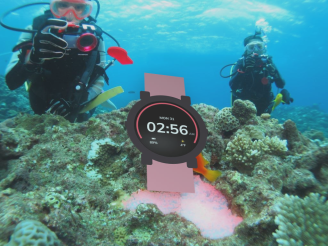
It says 2:56
